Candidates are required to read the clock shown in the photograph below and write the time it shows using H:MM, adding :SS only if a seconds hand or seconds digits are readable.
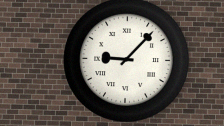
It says 9:07
